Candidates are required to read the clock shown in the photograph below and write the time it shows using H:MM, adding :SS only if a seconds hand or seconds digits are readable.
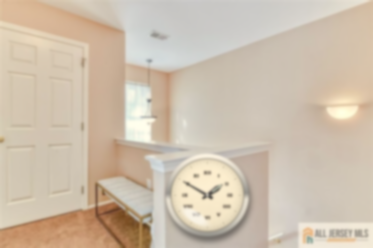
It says 1:50
